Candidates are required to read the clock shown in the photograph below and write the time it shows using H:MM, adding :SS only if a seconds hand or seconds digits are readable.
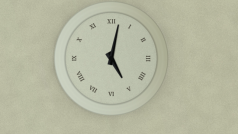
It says 5:02
